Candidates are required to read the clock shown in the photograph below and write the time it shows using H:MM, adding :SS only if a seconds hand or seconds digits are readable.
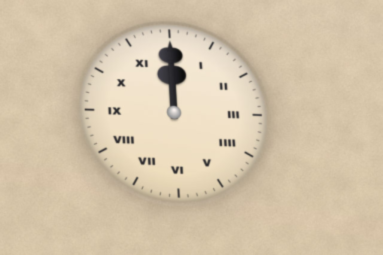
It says 12:00
